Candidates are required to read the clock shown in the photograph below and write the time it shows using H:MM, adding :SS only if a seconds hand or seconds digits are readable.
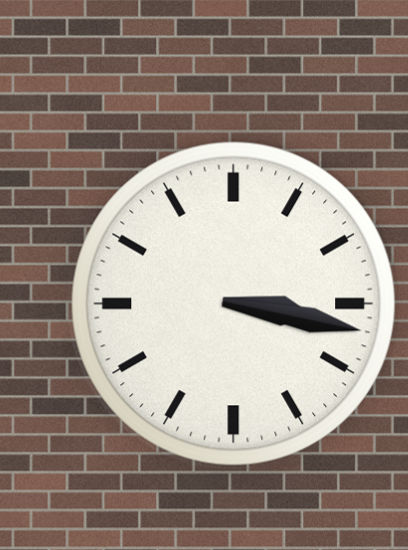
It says 3:17
